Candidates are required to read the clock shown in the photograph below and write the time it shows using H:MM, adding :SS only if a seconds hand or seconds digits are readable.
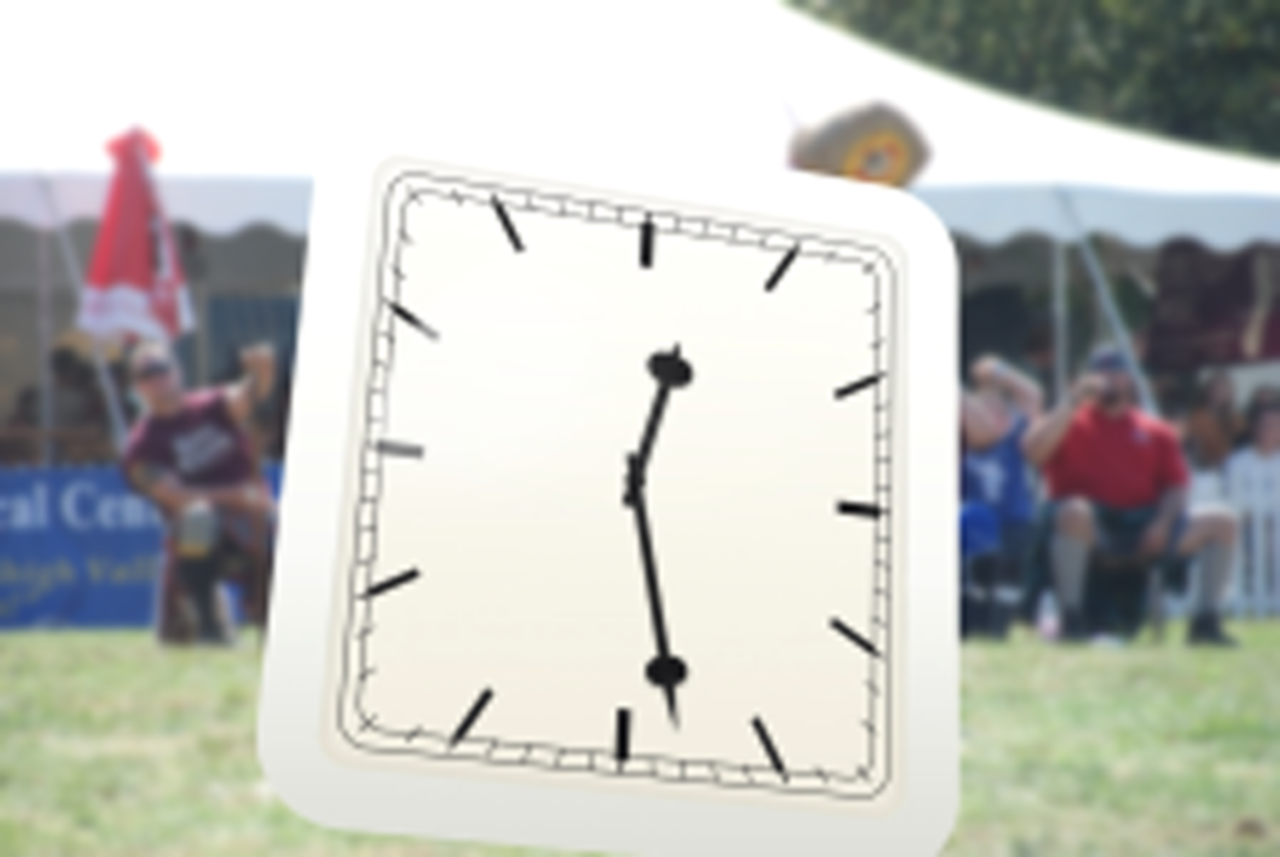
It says 12:28
